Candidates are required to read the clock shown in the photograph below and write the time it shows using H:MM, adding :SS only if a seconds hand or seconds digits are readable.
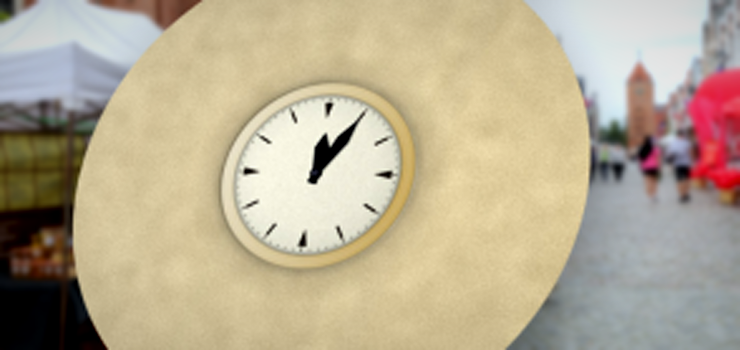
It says 12:05
